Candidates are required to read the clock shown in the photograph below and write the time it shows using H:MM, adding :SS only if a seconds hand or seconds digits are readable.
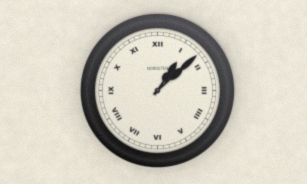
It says 1:08
